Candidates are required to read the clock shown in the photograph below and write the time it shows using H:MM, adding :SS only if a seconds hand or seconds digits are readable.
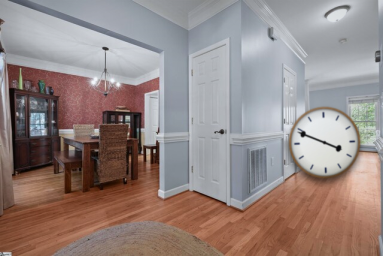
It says 3:49
